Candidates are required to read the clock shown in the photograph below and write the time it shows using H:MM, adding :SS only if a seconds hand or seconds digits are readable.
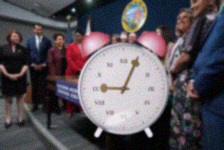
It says 9:04
